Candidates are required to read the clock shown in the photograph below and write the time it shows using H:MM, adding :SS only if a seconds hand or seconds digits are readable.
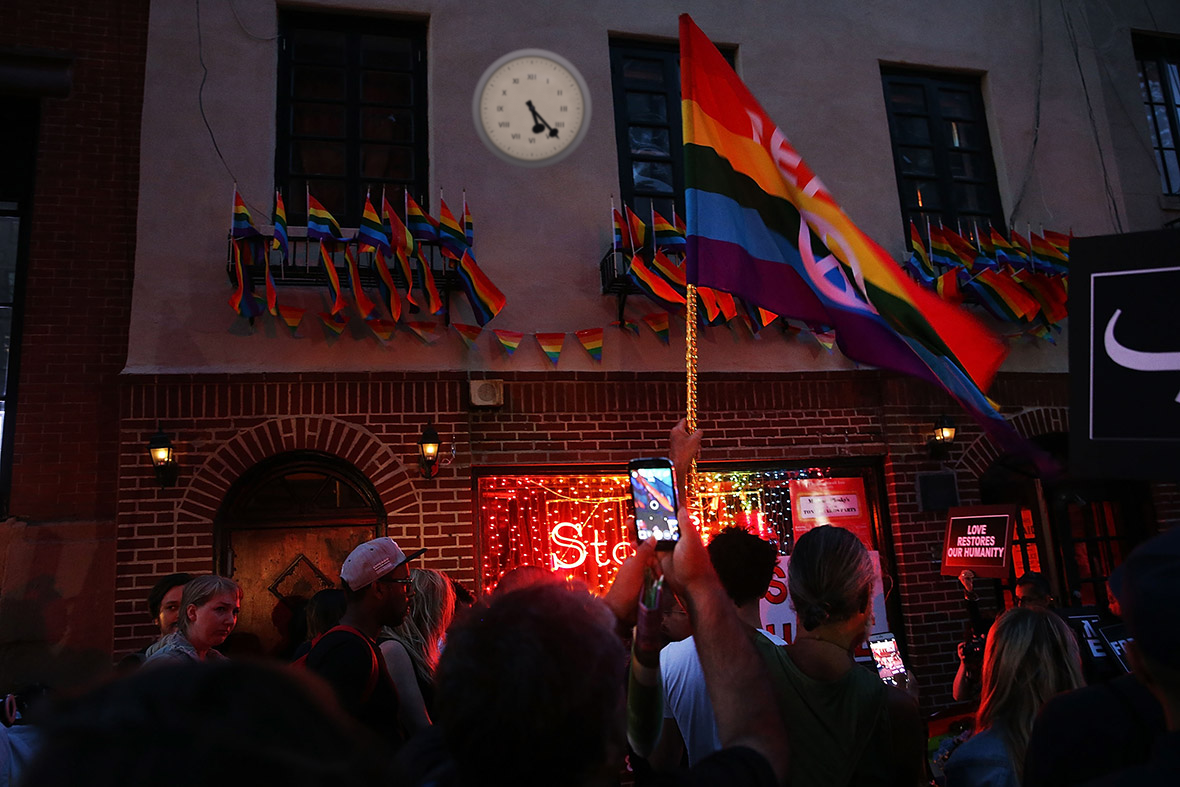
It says 5:23
